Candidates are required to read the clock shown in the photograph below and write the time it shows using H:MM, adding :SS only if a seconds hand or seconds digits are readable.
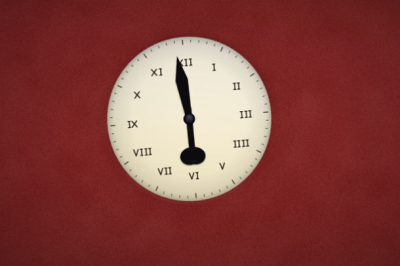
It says 5:59
